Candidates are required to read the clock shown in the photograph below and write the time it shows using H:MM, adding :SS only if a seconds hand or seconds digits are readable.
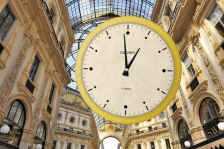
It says 12:59
